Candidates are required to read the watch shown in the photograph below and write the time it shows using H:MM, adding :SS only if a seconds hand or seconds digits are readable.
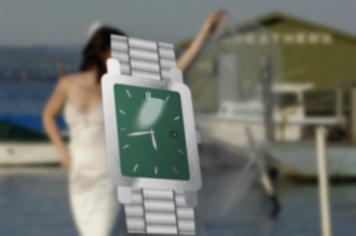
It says 5:43
